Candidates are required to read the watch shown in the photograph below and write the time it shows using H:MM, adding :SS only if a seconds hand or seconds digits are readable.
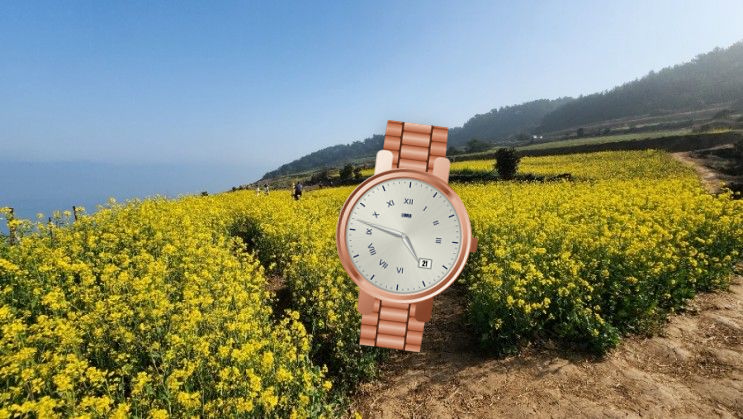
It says 4:47
